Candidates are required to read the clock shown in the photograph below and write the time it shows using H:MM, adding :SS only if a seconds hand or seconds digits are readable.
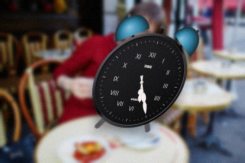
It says 5:25
